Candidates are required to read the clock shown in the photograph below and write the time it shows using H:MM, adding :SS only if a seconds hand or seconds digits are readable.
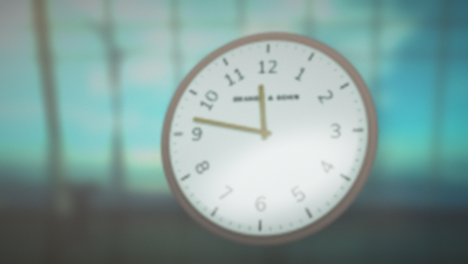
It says 11:47
